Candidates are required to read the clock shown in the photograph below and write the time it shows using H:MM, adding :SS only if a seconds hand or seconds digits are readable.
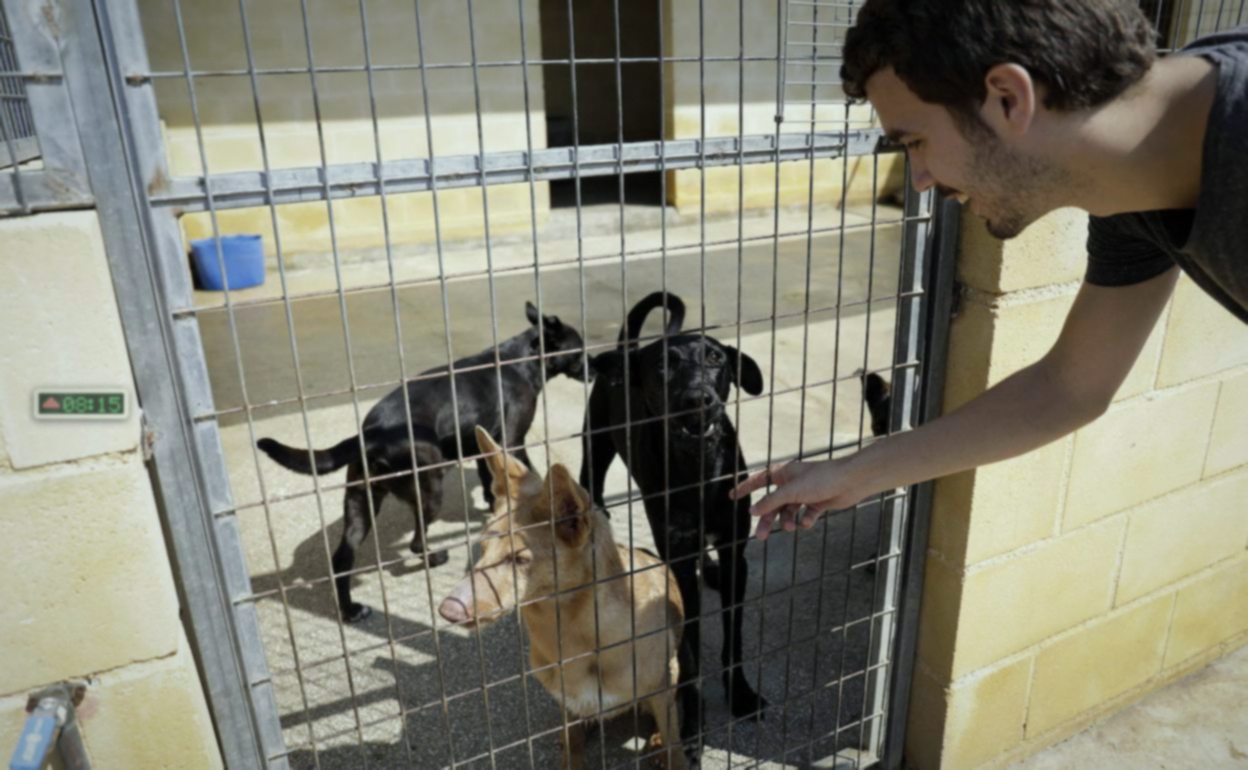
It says 8:15
